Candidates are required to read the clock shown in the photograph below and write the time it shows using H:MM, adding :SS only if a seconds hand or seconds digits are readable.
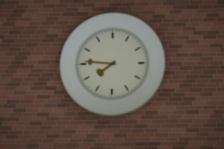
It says 7:46
